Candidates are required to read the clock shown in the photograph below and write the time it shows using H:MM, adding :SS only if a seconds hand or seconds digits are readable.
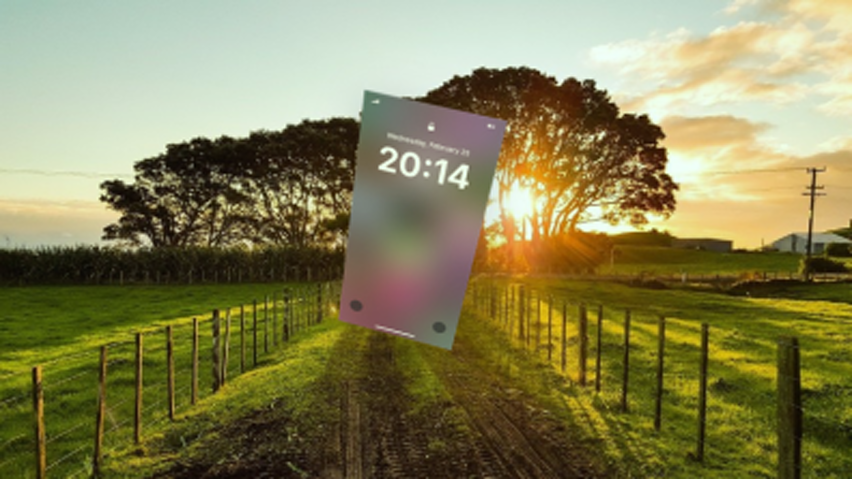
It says 20:14
